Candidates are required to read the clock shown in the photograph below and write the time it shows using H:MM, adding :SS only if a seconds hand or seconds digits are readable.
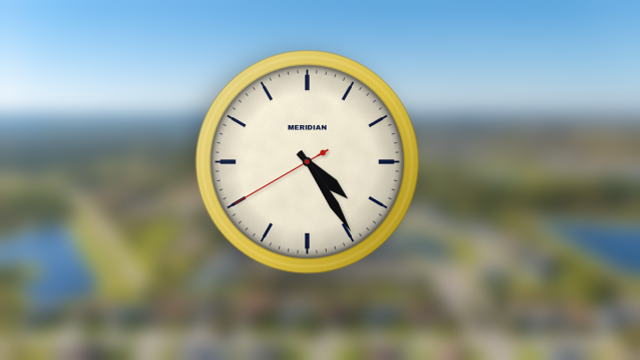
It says 4:24:40
